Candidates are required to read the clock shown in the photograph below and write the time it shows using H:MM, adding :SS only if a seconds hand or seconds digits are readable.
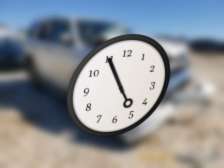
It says 4:55
